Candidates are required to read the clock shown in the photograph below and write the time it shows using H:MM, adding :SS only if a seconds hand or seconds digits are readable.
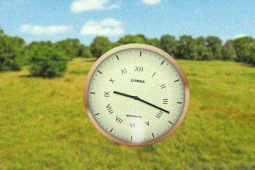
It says 9:18
